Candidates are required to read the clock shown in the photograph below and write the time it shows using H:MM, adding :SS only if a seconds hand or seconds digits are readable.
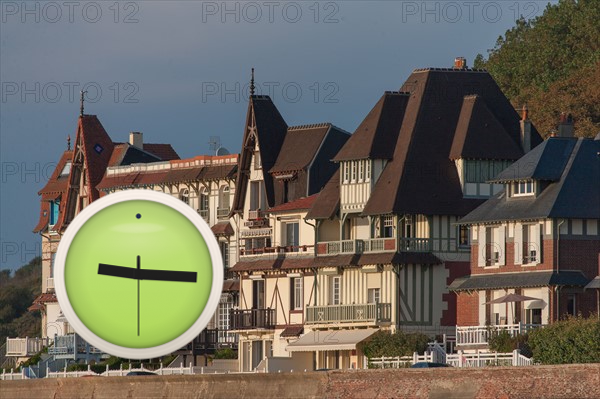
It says 9:15:30
